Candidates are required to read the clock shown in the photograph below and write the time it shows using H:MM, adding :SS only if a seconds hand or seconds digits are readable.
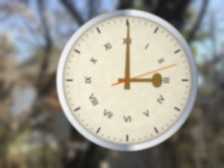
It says 3:00:12
